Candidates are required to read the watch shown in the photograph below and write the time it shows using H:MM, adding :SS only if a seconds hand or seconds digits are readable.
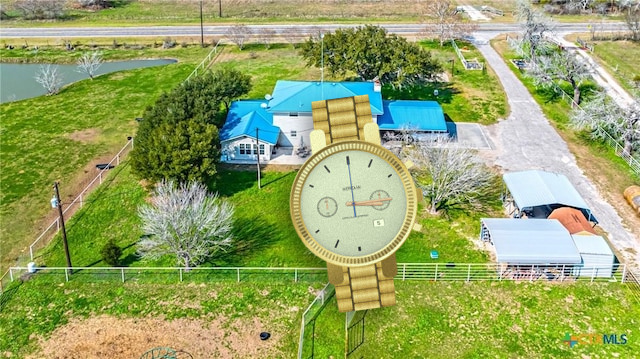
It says 3:15
